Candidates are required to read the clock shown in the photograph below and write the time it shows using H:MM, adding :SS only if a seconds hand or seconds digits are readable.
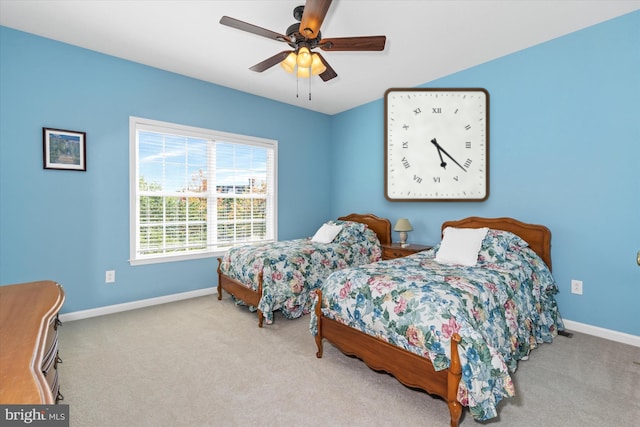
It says 5:22
